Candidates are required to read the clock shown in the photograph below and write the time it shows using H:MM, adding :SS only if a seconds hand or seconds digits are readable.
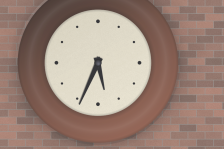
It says 5:34
